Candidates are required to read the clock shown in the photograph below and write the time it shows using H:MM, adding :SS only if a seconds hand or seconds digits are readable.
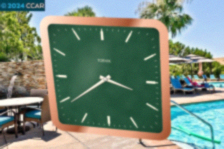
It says 3:39
